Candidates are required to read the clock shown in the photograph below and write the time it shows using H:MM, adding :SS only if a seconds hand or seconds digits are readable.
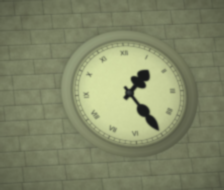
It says 1:25
